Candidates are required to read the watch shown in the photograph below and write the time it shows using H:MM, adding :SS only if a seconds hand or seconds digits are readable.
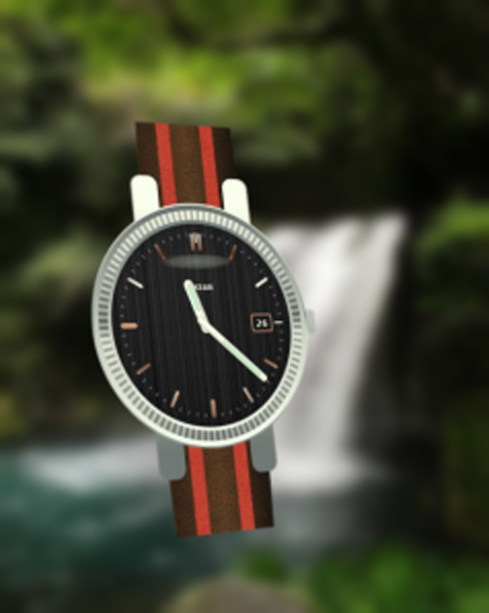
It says 11:22
